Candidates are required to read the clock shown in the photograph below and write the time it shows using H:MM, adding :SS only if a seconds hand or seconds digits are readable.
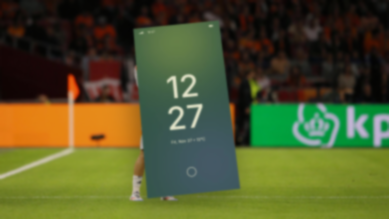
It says 12:27
